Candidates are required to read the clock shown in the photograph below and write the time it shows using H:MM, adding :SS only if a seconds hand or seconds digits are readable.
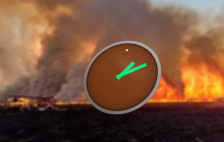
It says 1:10
